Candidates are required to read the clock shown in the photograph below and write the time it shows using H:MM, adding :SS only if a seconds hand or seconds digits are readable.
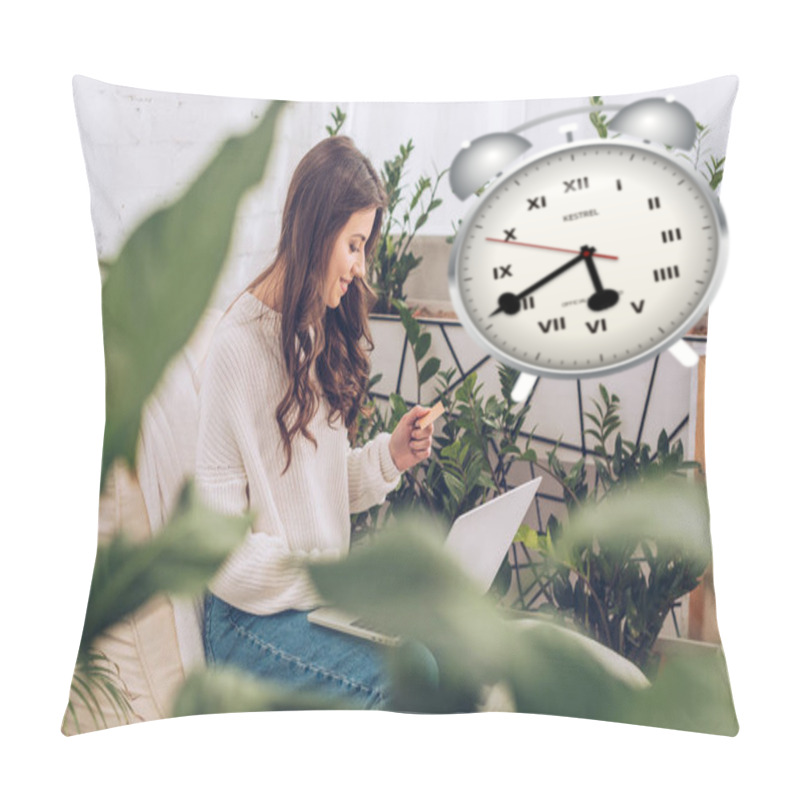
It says 5:40:49
